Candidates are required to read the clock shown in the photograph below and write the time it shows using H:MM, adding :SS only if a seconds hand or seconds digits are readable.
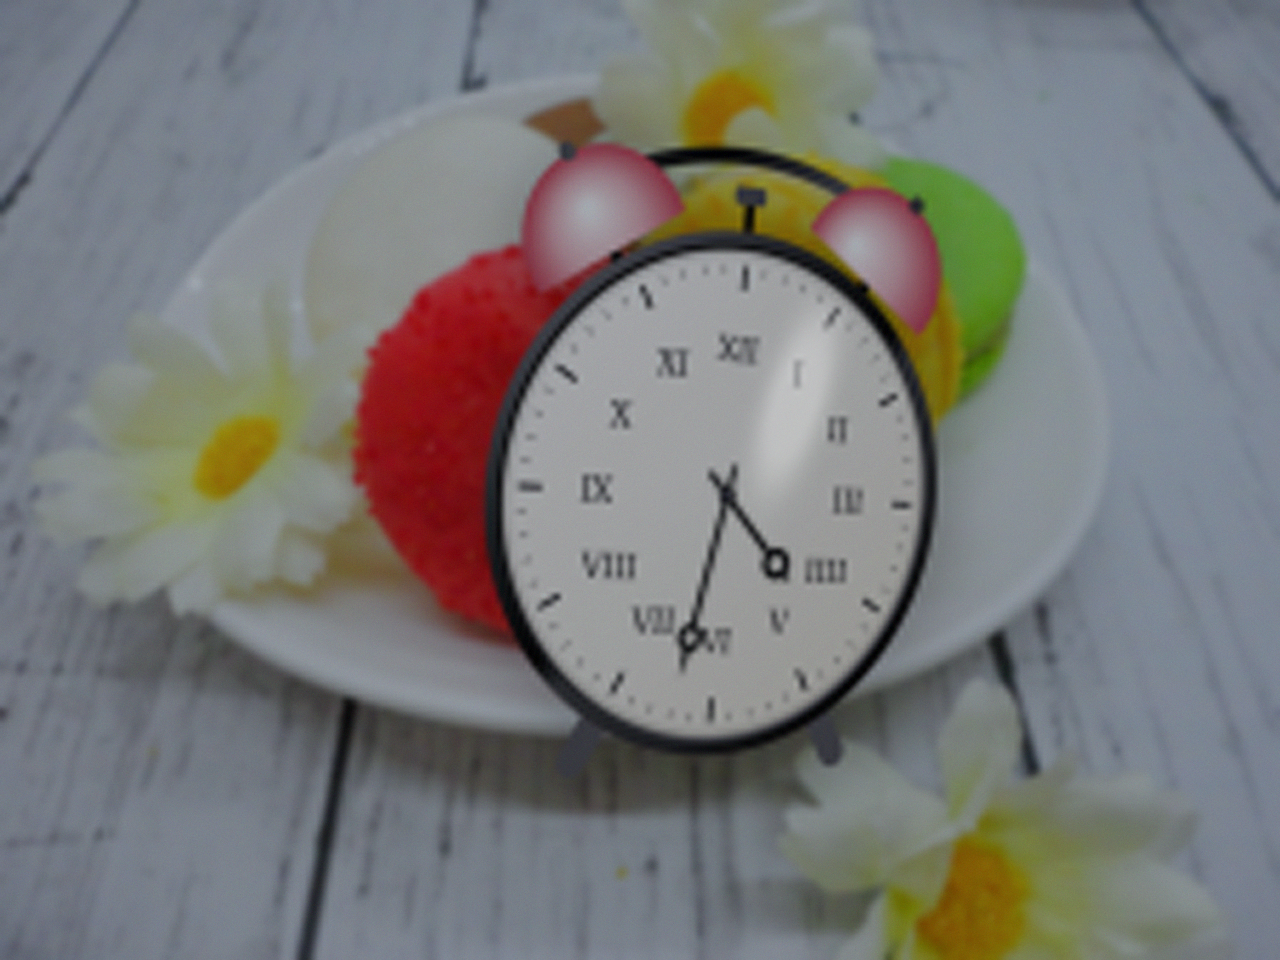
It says 4:32
